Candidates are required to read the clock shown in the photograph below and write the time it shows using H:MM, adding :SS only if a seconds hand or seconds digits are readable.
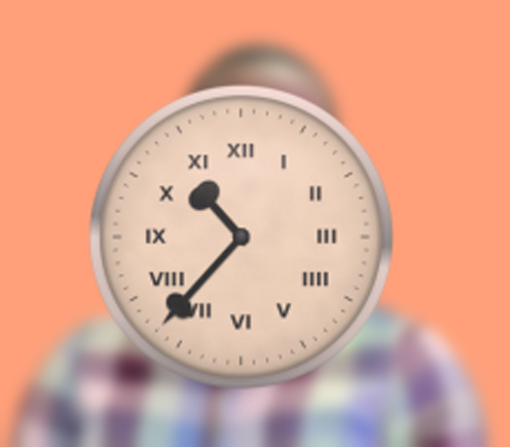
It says 10:37
